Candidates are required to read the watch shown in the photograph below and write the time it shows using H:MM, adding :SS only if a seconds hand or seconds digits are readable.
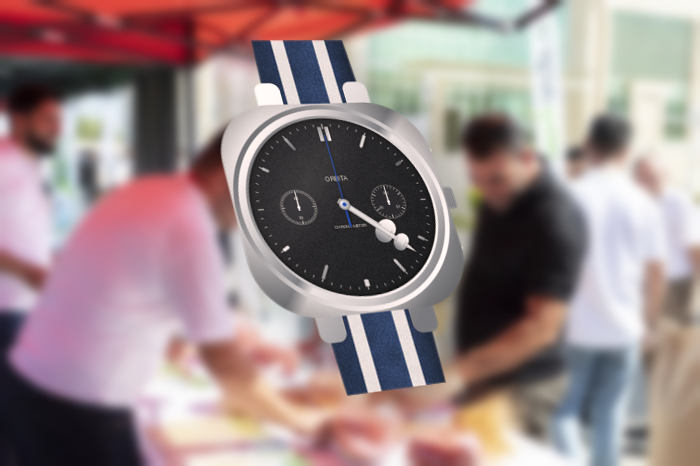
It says 4:22
